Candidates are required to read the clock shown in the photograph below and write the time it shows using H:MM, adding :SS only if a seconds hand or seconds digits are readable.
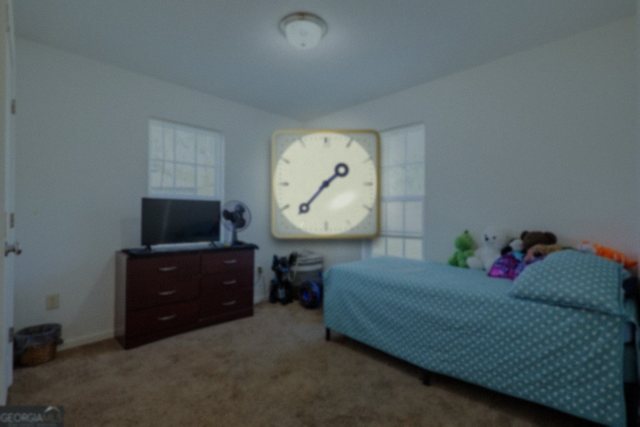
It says 1:37
